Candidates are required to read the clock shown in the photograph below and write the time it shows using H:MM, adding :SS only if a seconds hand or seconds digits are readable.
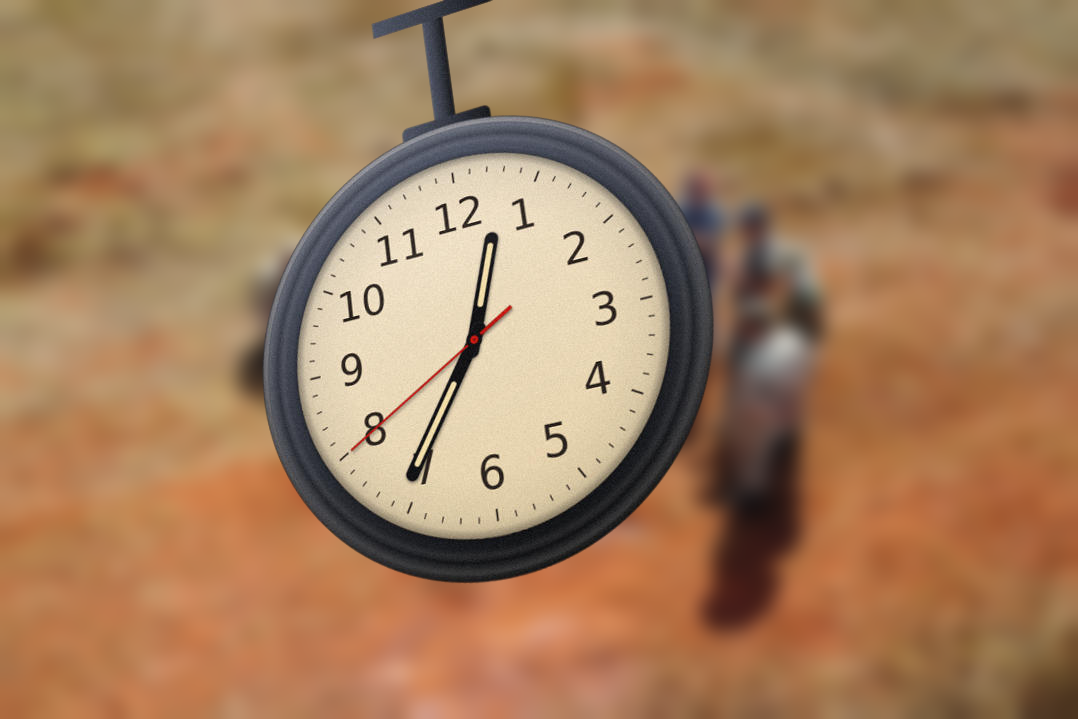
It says 12:35:40
